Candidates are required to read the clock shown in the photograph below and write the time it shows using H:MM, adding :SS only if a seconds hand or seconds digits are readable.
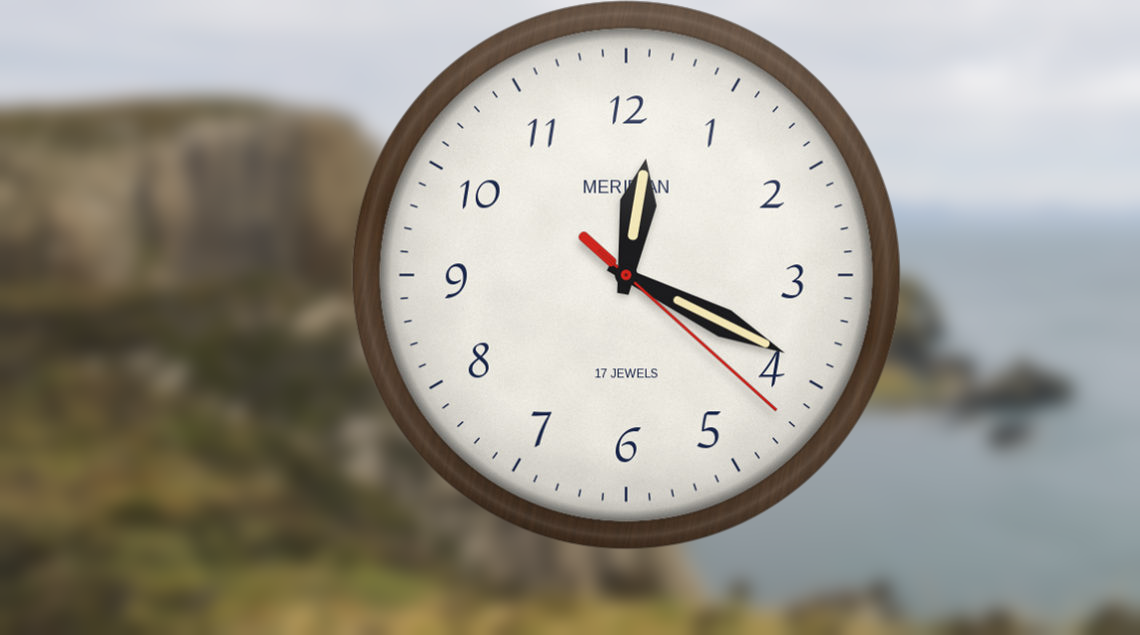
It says 12:19:22
